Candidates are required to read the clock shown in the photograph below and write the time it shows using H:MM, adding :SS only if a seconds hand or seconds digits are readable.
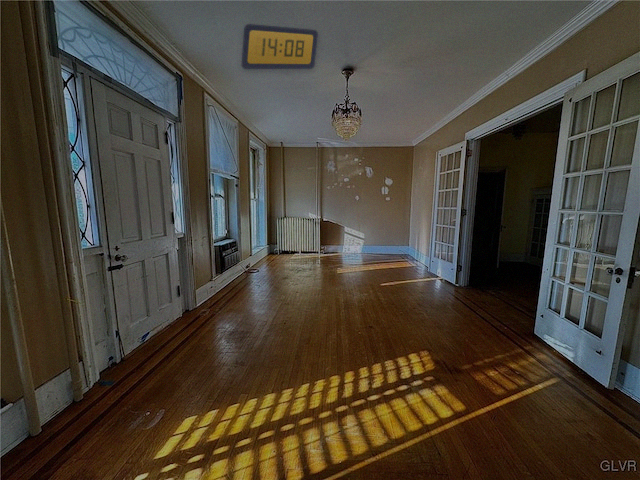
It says 14:08
